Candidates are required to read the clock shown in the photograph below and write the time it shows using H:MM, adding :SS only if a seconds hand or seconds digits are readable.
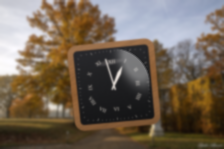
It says 12:58
